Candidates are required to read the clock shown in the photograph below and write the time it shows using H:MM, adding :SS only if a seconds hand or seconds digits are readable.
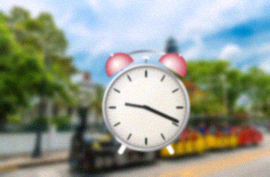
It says 9:19
